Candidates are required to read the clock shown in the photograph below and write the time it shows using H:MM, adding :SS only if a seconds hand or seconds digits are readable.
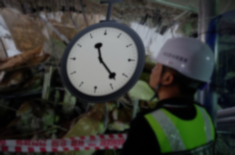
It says 11:23
